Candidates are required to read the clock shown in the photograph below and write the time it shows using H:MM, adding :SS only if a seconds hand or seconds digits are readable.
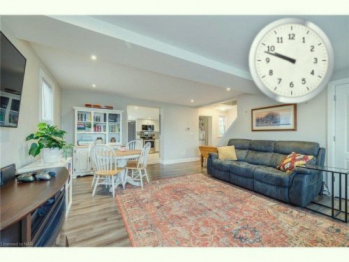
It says 9:48
